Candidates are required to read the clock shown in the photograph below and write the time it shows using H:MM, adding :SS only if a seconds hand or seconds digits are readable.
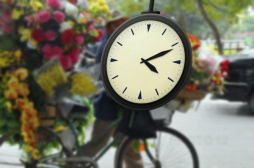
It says 4:11
